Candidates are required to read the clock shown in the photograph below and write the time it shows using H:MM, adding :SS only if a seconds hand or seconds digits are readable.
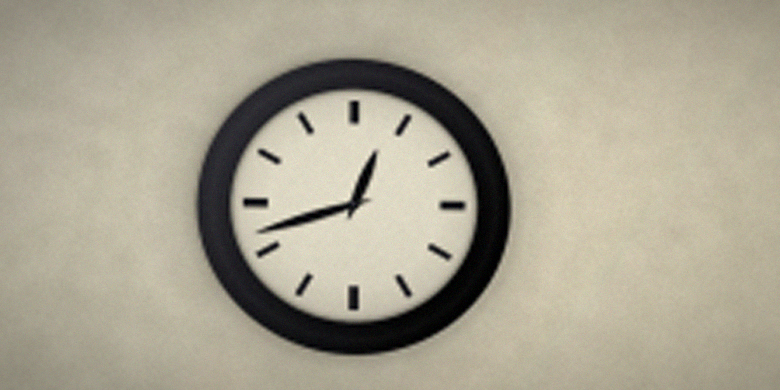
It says 12:42
